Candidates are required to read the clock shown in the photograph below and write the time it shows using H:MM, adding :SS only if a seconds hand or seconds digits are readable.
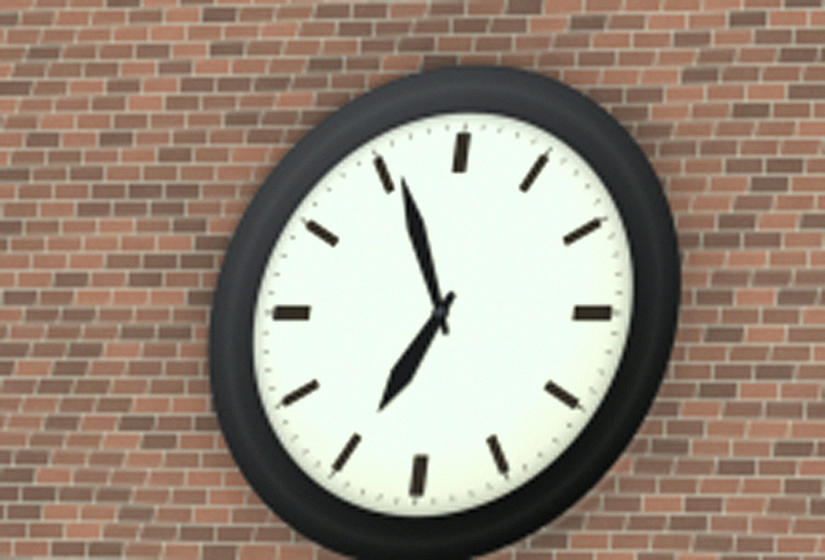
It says 6:56
